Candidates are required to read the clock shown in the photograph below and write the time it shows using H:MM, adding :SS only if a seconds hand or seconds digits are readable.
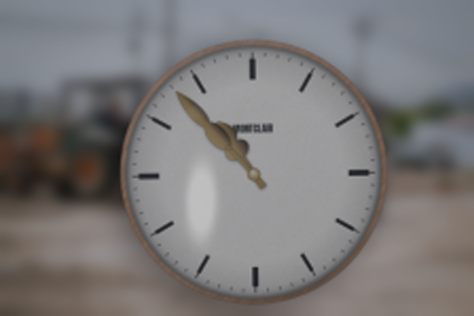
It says 10:53
